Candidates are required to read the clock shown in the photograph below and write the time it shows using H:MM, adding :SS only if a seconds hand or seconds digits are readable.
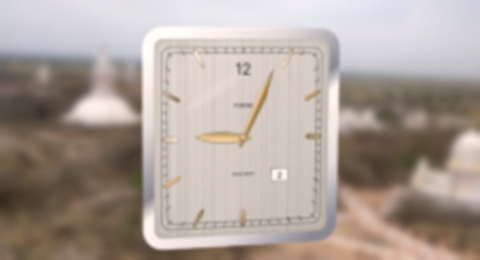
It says 9:04
